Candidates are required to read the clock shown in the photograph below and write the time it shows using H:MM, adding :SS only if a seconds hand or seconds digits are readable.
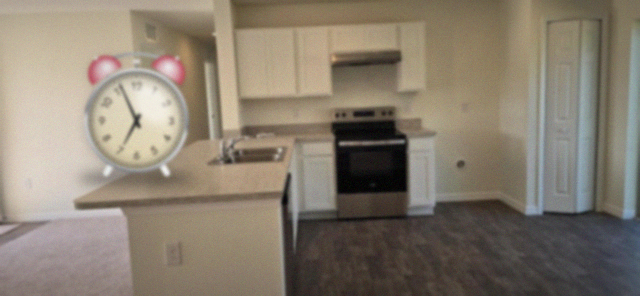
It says 6:56
